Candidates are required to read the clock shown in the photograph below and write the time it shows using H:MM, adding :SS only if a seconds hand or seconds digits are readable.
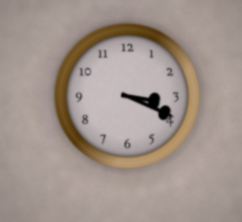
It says 3:19
